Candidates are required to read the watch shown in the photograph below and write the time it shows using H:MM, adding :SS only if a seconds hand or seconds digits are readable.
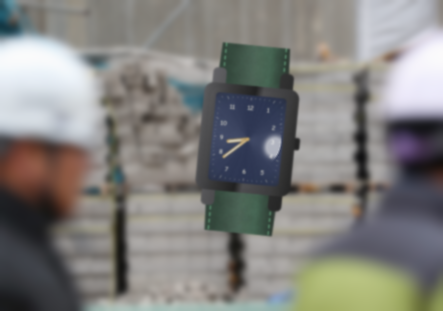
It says 8:38
